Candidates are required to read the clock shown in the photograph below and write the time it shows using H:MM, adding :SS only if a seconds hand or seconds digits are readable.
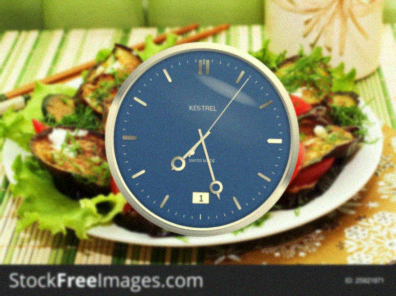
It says 7:27:06
